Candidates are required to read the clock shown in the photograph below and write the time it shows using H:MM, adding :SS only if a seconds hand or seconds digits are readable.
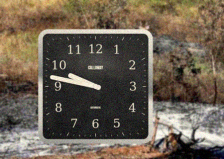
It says 9:47
